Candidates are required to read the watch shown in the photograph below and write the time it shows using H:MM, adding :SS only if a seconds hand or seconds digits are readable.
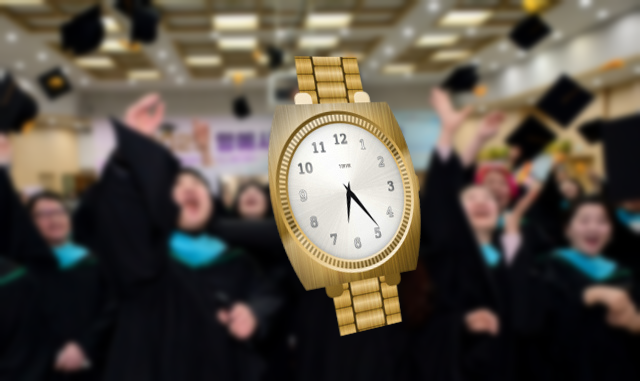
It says 6:24
